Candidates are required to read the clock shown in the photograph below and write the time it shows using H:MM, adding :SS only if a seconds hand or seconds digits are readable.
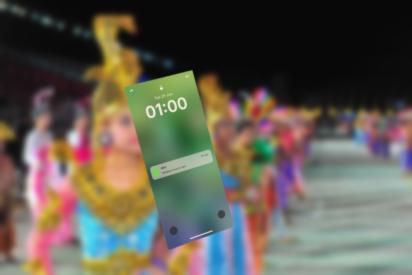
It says 1:00
